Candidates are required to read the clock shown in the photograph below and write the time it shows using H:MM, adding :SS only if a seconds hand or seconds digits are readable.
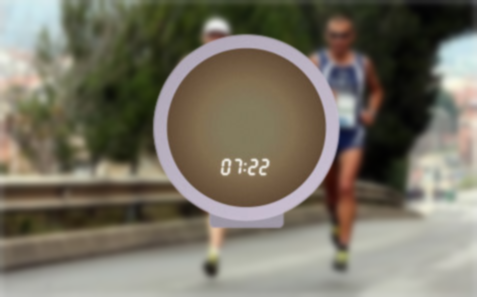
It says 7:22
